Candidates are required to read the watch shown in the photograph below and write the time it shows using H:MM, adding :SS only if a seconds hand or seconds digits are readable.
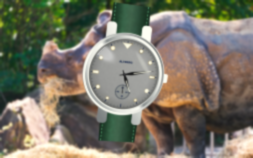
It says 5:13
